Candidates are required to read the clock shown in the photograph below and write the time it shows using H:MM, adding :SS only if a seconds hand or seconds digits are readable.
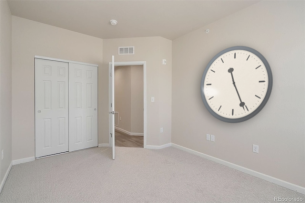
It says 11:26
